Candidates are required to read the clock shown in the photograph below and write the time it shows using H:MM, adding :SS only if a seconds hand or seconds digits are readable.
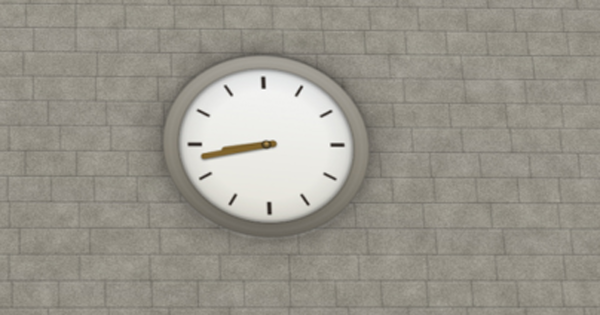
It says 8:43
